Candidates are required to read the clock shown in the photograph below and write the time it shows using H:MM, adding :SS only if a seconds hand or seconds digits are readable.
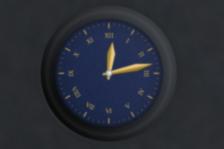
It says 12:13
